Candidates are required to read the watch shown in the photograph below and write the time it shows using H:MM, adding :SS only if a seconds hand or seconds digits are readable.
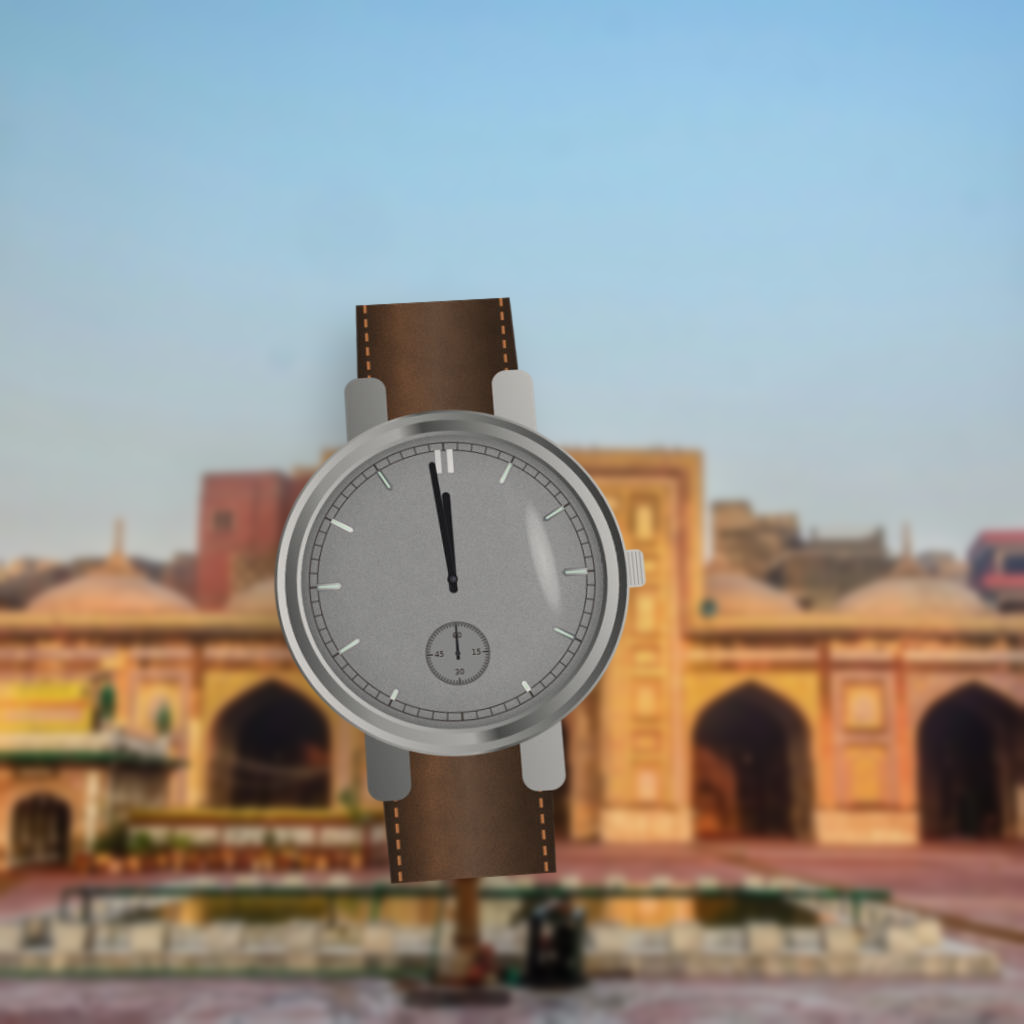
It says 11:59
